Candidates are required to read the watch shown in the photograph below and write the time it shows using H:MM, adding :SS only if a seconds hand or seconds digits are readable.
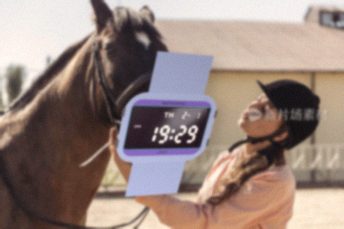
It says 19:29
